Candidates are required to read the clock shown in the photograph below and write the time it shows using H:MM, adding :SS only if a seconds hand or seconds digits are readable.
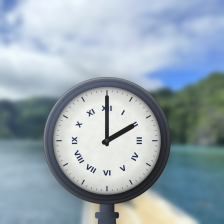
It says 2:00
